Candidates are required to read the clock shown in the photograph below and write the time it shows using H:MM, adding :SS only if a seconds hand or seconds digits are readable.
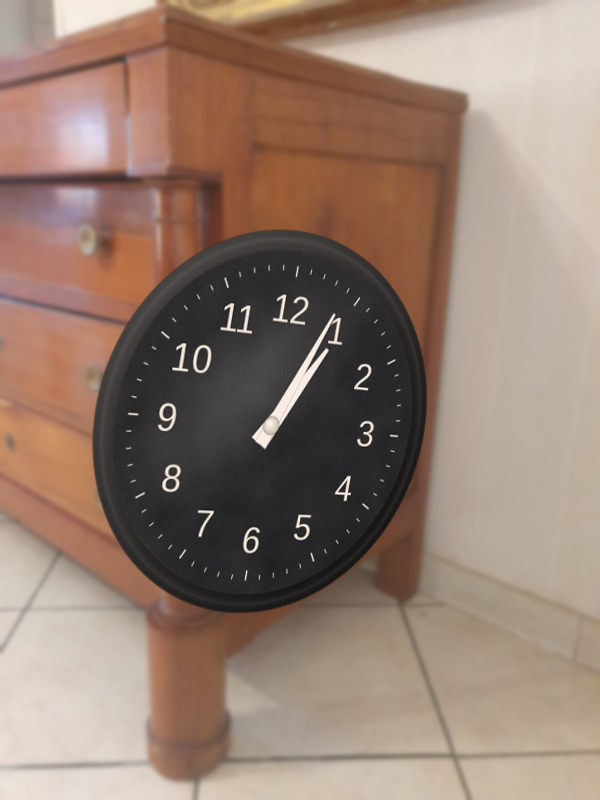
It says 1:04
